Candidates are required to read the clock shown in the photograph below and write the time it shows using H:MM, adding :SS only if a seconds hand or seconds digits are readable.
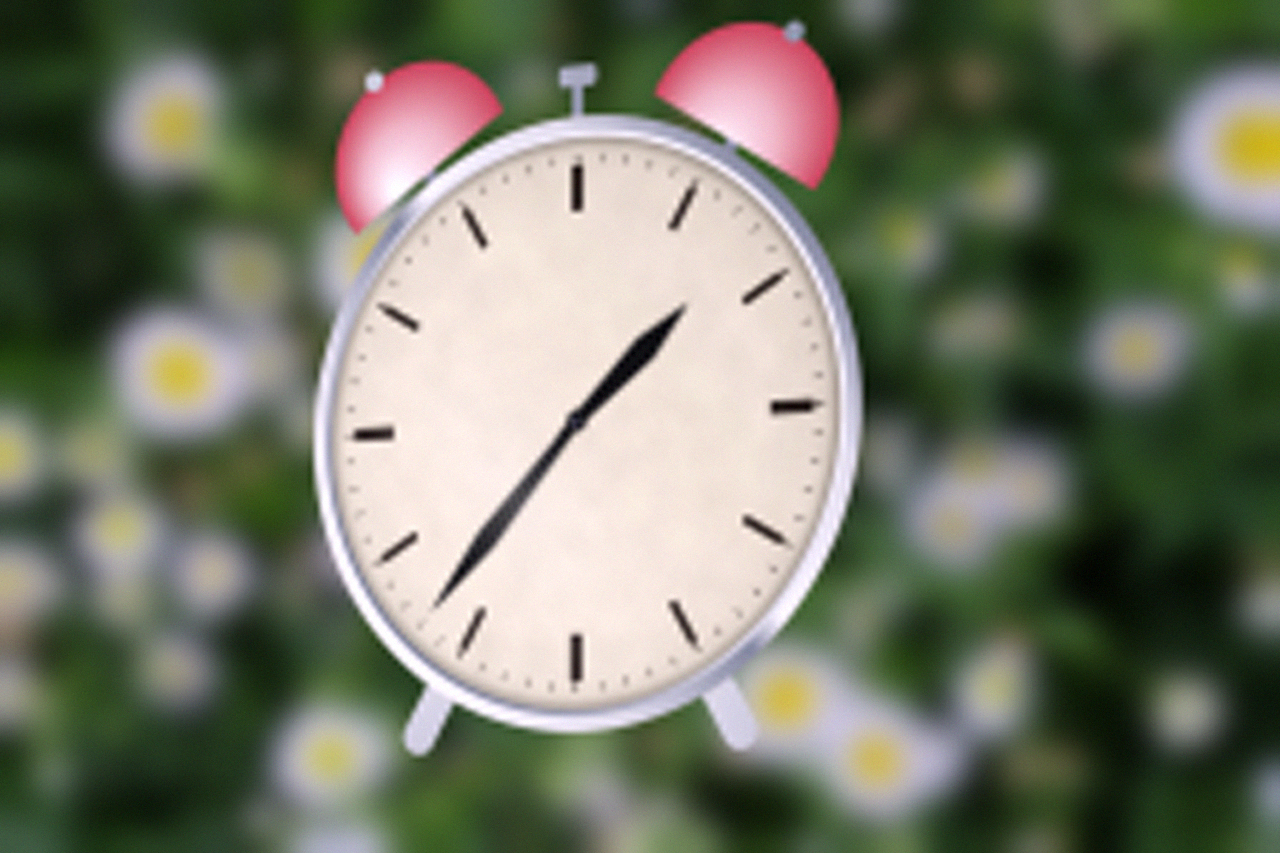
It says 1:37
